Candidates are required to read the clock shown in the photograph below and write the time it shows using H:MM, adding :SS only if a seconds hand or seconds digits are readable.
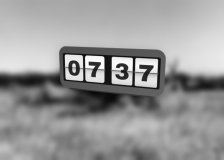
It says 7:37
